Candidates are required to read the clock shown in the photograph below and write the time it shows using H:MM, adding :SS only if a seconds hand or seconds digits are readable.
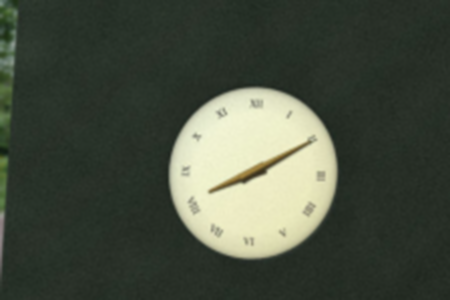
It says 8:10
